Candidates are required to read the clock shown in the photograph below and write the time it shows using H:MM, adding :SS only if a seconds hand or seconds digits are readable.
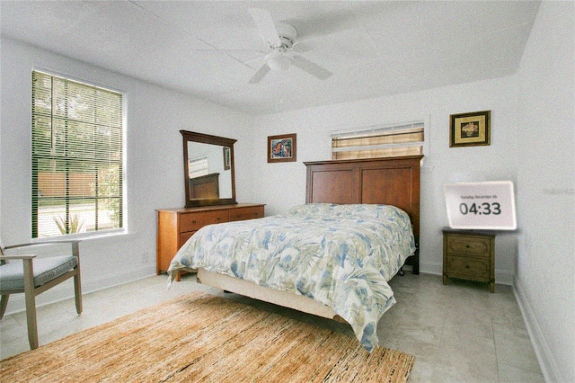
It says 4:33
